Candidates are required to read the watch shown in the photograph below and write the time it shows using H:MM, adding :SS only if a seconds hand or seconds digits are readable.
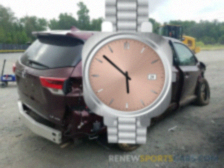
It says 5:52
